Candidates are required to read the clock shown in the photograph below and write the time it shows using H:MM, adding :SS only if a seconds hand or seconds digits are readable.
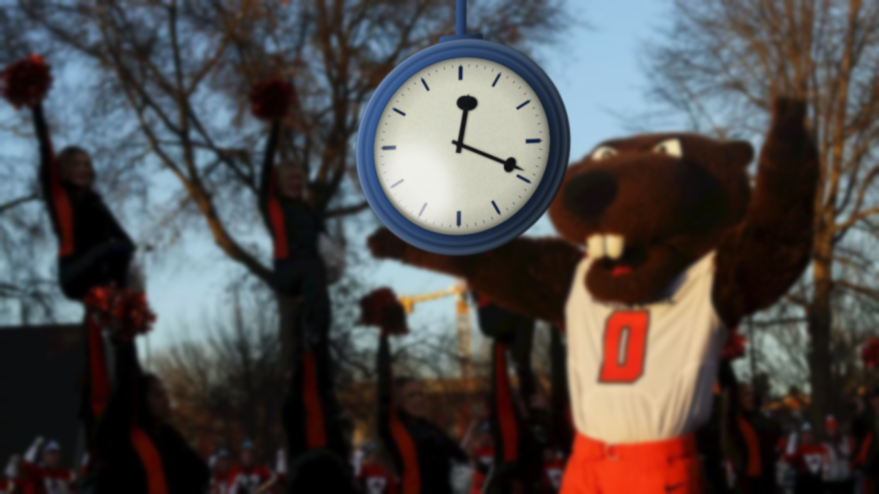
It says 12:19
